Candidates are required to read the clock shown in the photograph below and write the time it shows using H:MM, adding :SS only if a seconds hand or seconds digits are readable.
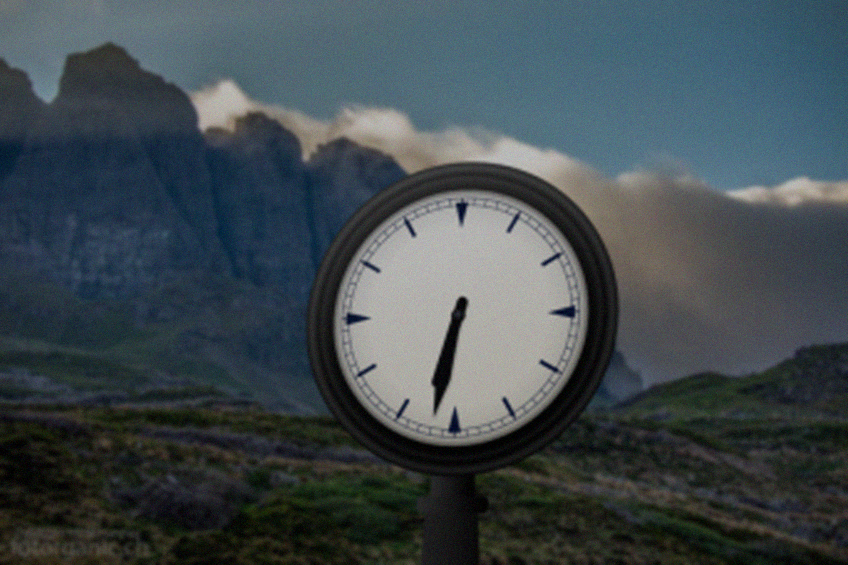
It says 6:32
